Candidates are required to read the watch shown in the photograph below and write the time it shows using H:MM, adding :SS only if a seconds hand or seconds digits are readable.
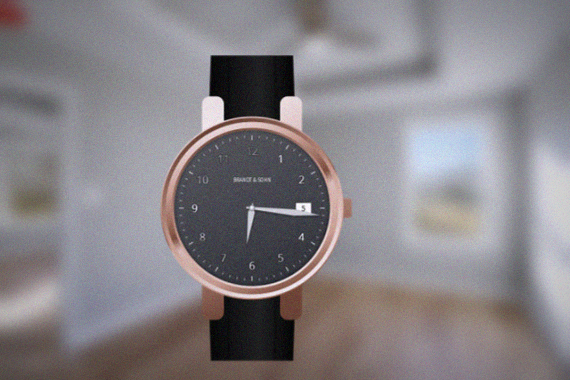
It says 6:16
